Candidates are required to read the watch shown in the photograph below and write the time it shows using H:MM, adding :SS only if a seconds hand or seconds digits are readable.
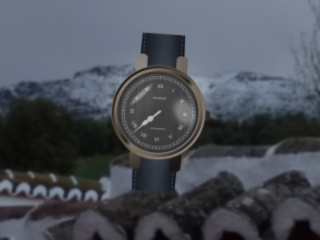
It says 7:38
